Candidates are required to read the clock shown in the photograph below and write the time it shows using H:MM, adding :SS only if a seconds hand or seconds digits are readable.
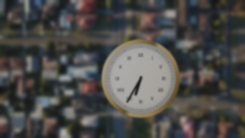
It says 6:35
